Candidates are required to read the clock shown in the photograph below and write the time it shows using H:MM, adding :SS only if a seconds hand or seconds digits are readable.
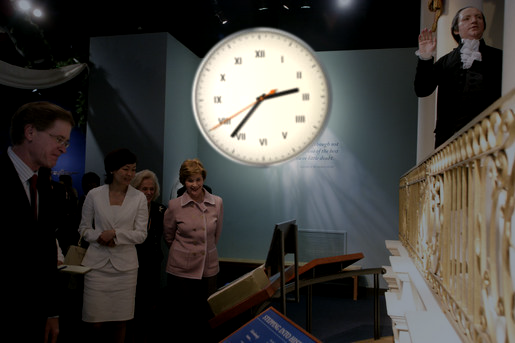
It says 2:36:40
